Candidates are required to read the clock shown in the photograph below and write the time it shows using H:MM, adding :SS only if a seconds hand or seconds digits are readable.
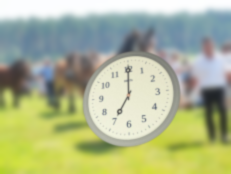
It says 7:00
